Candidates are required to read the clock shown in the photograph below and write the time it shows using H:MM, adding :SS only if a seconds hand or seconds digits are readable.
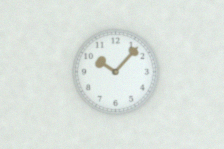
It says 10:07
